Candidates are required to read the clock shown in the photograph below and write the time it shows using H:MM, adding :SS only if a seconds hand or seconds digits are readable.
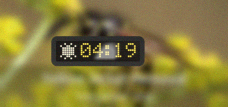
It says 4:19
